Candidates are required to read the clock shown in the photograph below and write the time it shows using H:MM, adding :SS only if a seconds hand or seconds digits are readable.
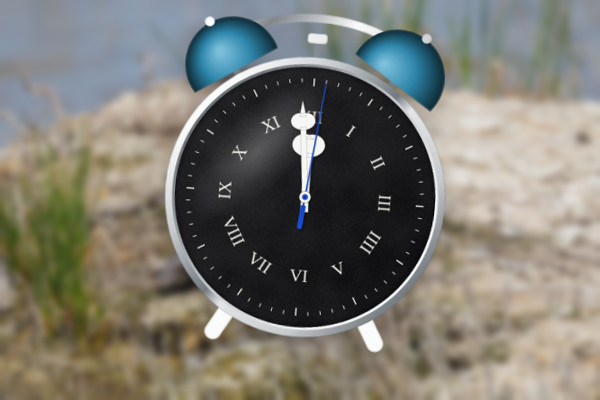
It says 11:59:01
